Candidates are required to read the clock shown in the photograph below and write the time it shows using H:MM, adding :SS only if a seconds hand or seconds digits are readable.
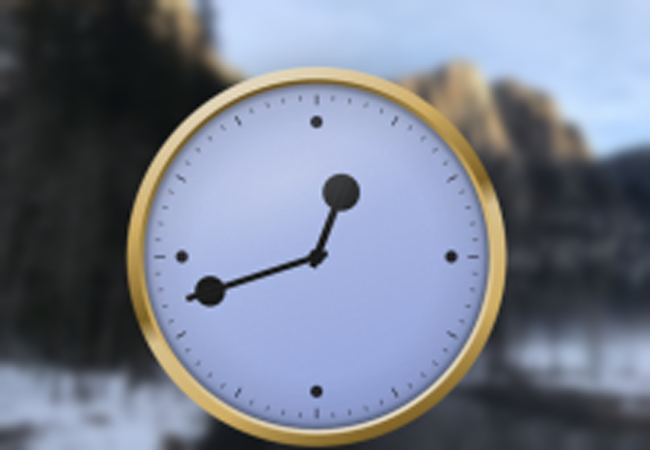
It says 12:42
